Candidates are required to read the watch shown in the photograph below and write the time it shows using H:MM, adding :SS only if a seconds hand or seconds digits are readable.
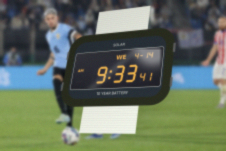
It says 9:33
